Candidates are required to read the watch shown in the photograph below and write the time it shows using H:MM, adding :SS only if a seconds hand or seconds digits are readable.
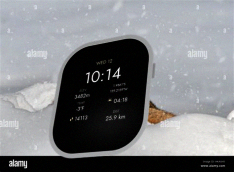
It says 10:14
